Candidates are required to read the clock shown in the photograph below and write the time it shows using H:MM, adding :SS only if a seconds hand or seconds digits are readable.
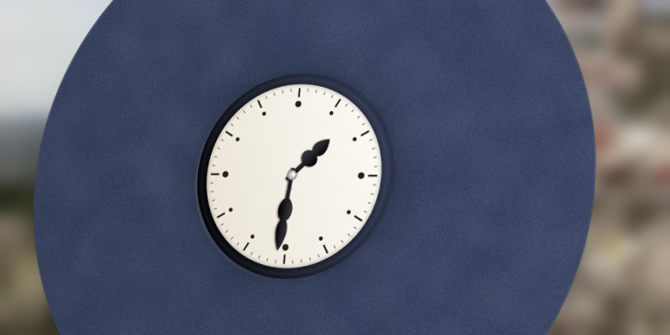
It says 1:31
